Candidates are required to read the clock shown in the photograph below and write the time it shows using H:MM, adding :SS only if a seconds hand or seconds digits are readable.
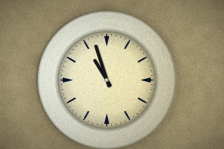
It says 10:57
